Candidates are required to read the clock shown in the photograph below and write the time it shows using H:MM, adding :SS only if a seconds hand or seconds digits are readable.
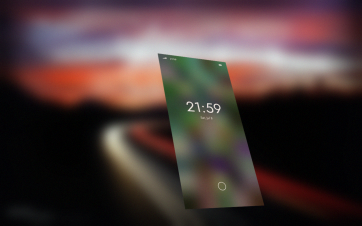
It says 21:59
